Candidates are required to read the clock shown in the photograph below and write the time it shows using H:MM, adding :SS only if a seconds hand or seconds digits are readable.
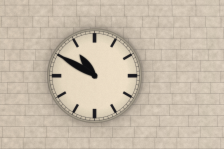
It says 10:50
